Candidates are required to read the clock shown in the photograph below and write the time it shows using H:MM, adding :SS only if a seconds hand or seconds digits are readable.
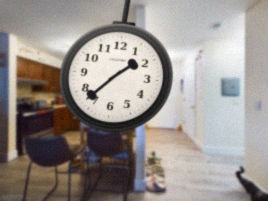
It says 1:37
